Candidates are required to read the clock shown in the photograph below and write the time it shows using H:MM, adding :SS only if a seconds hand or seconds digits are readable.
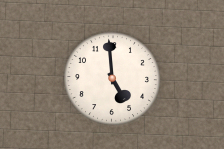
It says 4:59
